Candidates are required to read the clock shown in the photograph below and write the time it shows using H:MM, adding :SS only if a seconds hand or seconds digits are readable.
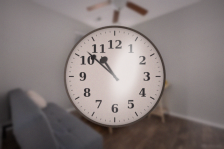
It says 10:52
